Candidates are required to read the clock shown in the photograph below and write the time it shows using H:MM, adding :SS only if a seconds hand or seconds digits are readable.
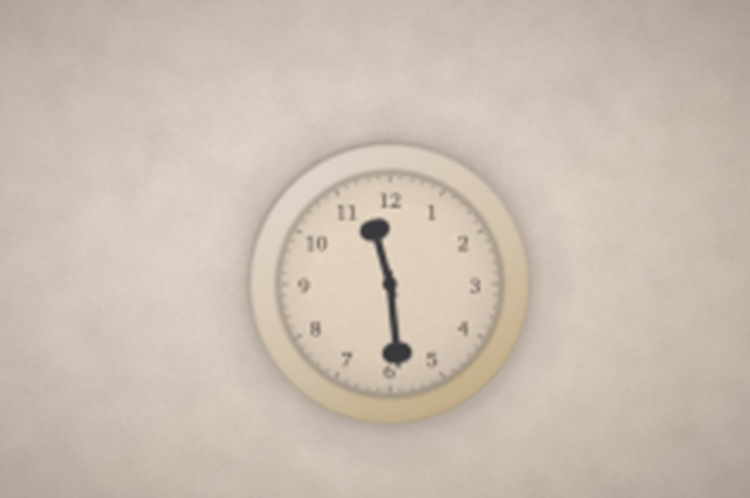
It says 11:29
